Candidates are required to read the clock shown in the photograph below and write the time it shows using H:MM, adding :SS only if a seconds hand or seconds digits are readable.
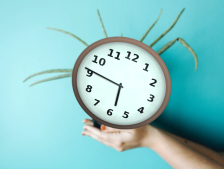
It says 5:46
